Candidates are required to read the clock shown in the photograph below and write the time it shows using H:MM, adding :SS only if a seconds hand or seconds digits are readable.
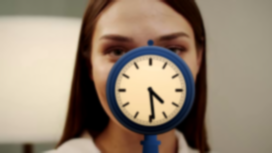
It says 4:29
